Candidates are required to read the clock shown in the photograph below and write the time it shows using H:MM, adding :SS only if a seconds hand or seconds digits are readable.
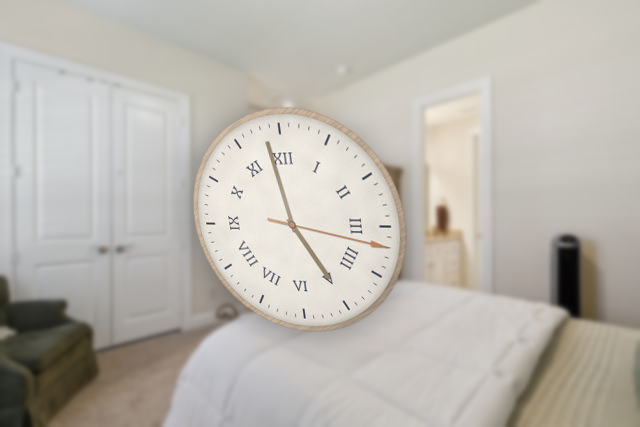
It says 4:58:17
